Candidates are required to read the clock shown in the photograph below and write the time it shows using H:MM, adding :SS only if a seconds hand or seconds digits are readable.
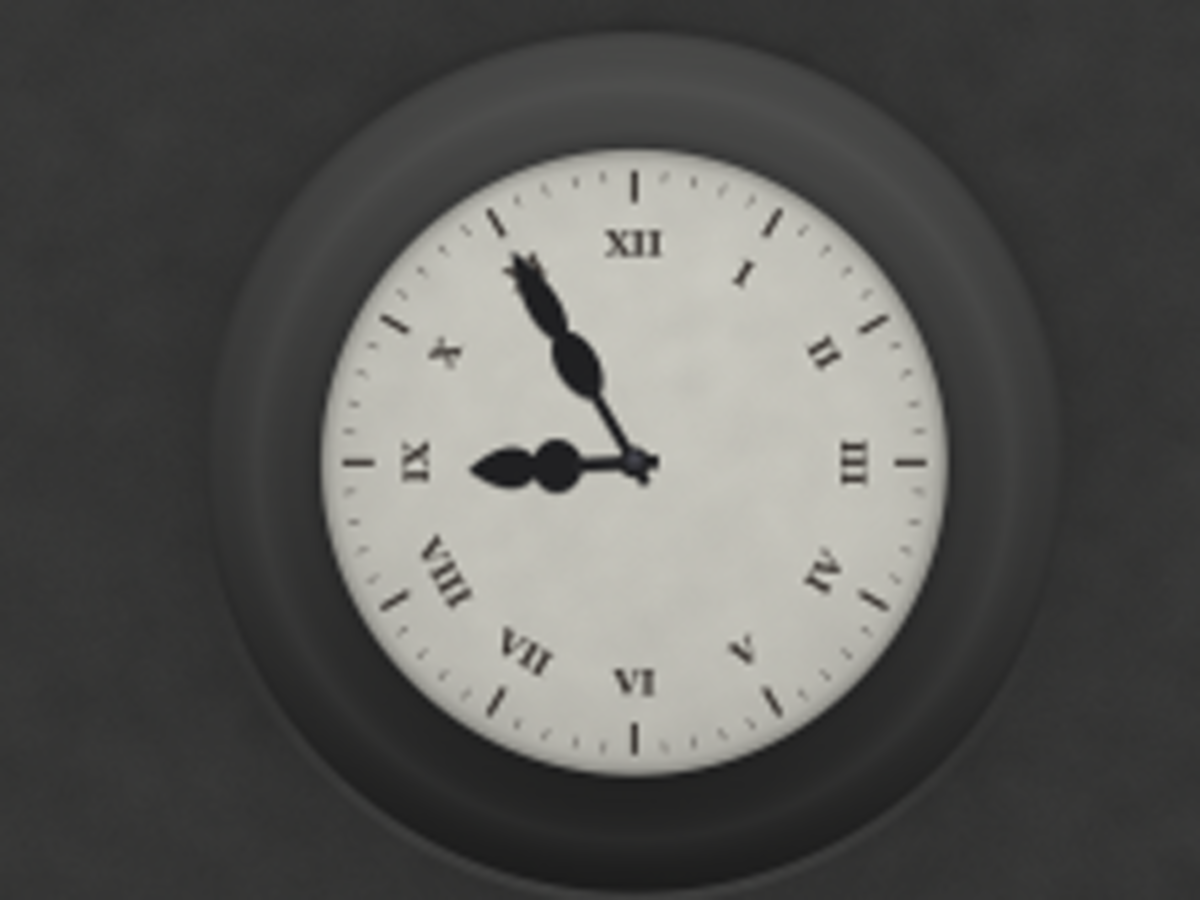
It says 8:55
